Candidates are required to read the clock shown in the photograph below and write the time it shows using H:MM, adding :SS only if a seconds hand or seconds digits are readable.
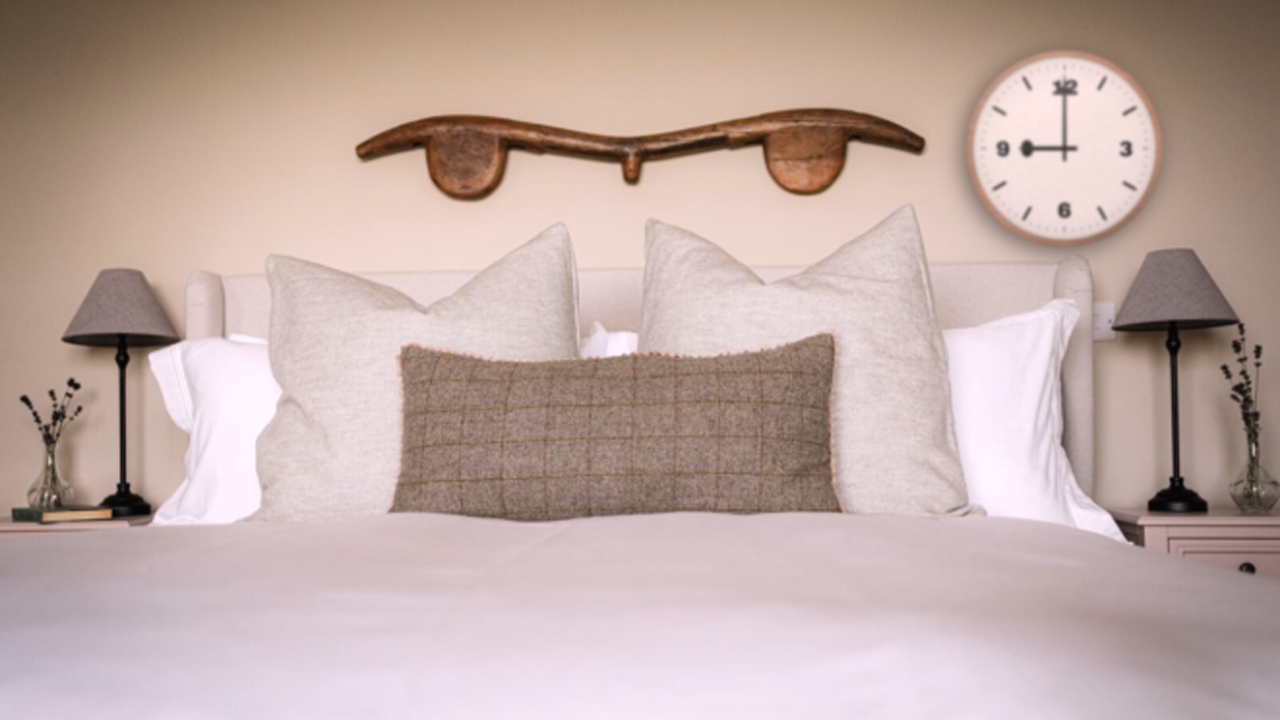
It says 9:00
